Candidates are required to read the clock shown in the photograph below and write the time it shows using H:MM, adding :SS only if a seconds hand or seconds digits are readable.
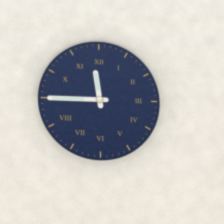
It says 11:45
